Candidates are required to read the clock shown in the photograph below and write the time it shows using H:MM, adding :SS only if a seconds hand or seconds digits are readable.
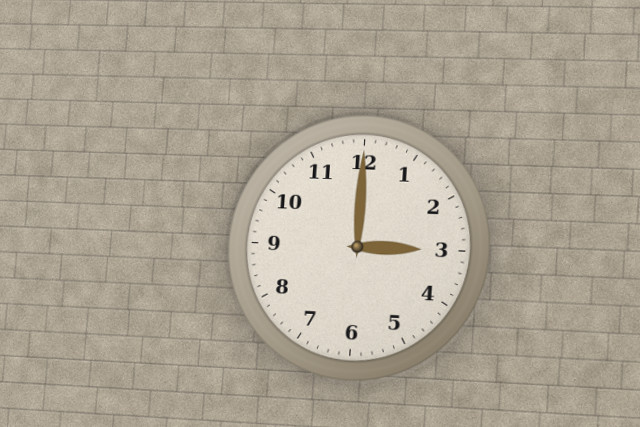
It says 3:00
